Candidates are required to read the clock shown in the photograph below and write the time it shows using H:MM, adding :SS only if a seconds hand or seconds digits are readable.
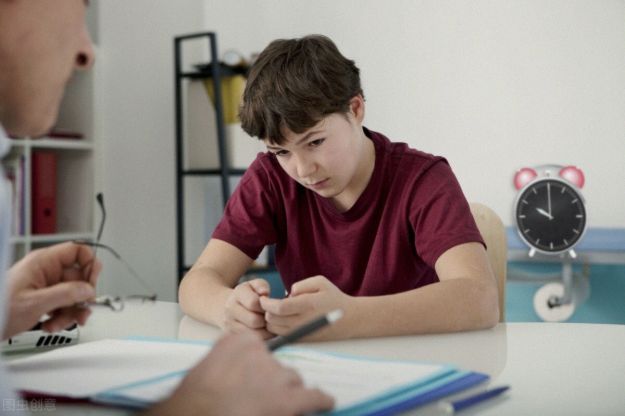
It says 10:00
